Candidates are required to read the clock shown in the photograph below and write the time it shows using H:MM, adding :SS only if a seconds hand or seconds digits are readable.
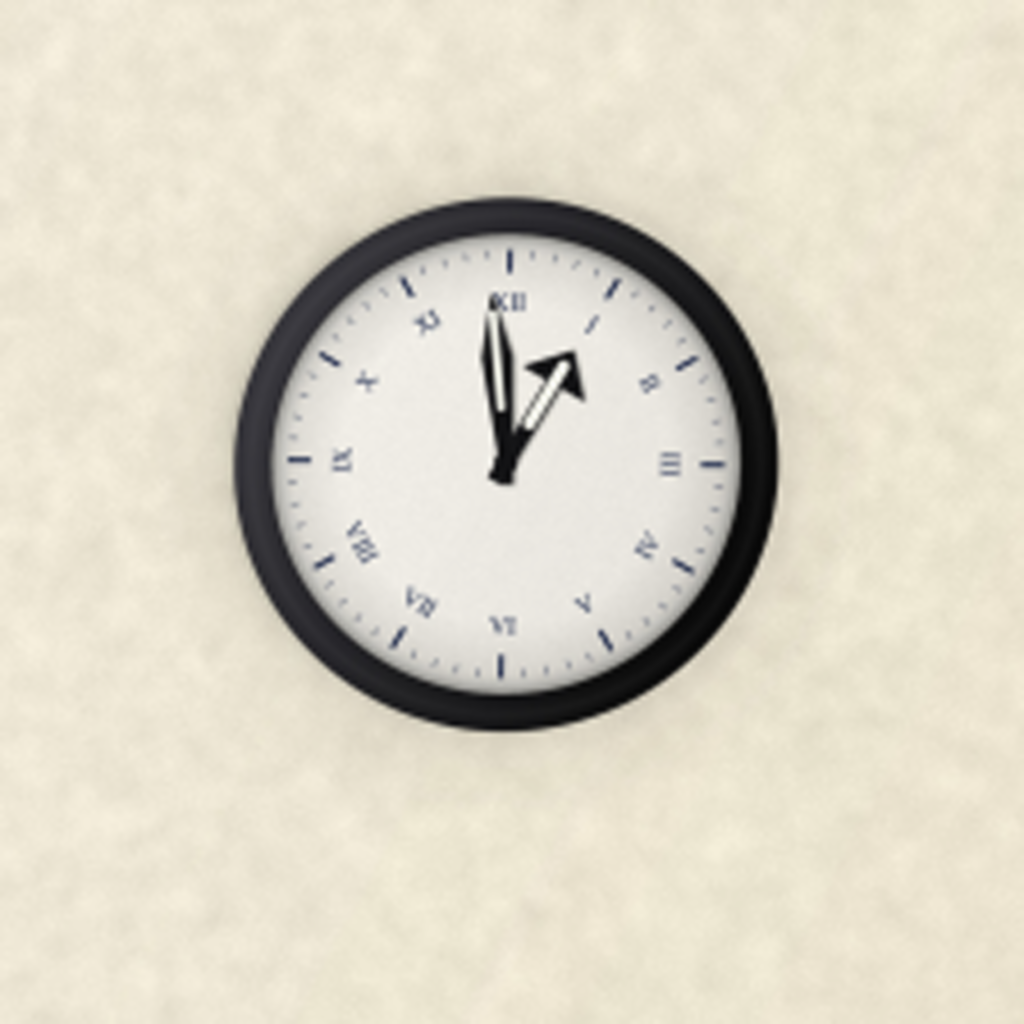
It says 12:59
